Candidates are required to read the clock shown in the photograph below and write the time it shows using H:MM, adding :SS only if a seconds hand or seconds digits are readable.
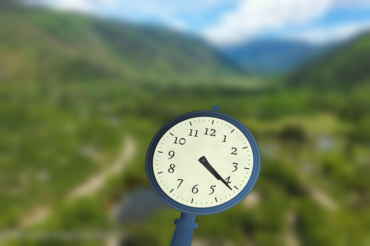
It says 4:21
